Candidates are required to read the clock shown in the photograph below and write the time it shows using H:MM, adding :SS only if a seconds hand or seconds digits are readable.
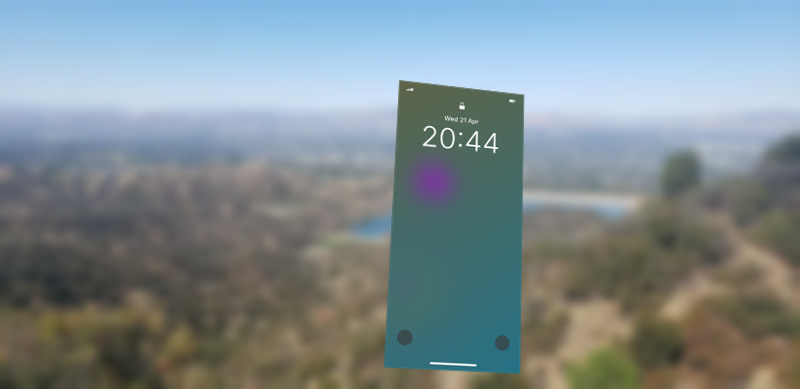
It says 20:44
